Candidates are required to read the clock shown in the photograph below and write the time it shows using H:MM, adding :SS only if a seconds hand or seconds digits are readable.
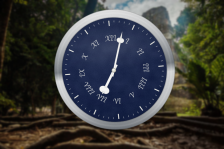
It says 7:03
